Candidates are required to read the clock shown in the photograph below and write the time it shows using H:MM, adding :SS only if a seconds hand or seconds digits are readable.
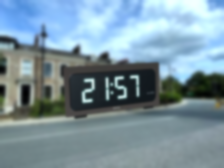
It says 21:57
